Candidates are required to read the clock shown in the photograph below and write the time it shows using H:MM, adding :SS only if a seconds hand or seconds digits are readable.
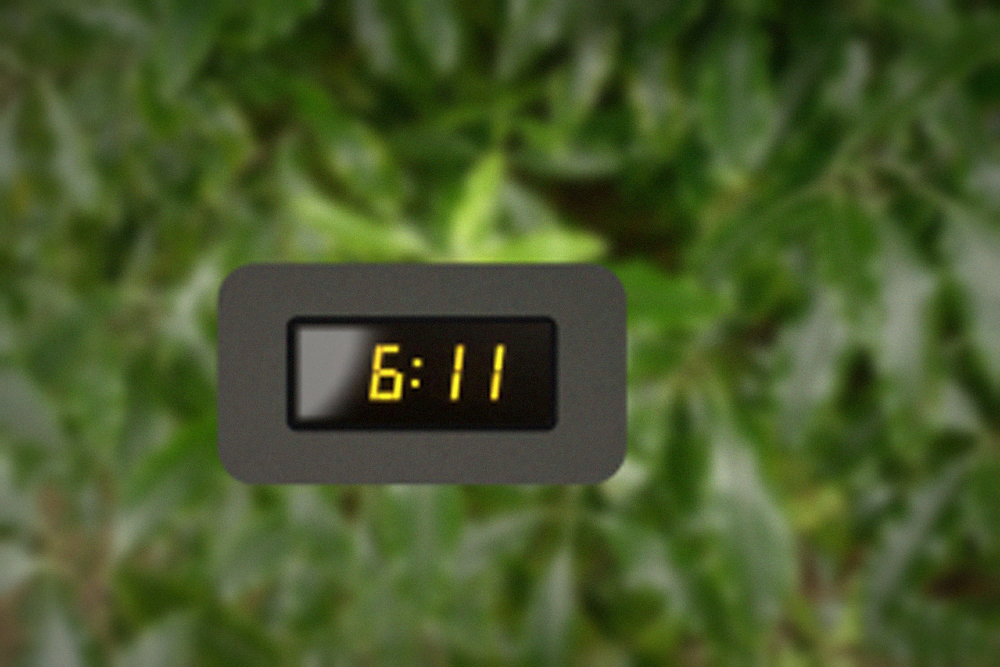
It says 6:11
